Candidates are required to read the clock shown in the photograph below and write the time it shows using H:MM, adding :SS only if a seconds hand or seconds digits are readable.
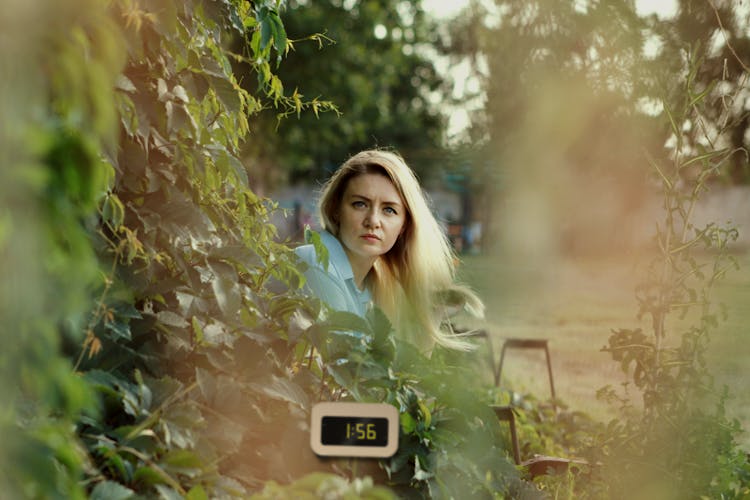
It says 1:56
